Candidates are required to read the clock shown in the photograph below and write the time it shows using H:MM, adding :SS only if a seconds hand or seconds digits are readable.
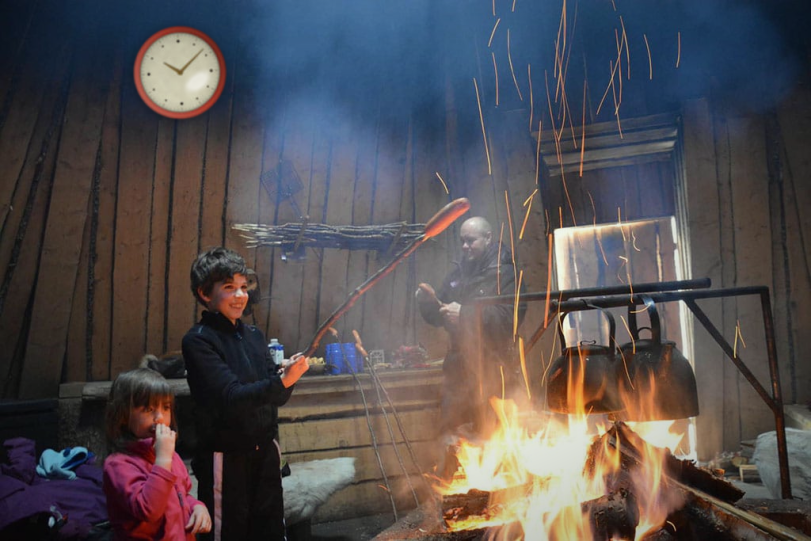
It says 10:08
